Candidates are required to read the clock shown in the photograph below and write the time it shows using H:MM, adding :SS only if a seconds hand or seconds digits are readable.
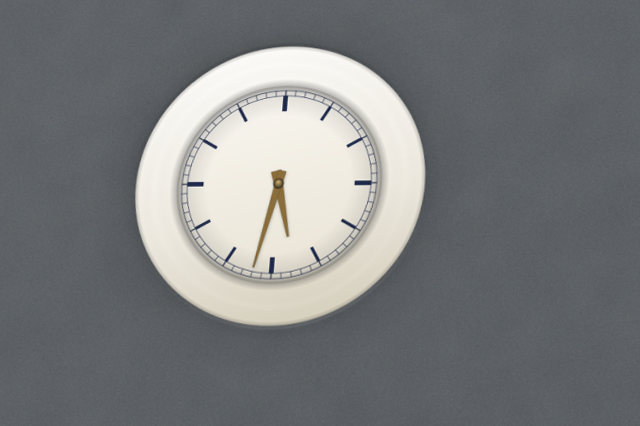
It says 5:32
